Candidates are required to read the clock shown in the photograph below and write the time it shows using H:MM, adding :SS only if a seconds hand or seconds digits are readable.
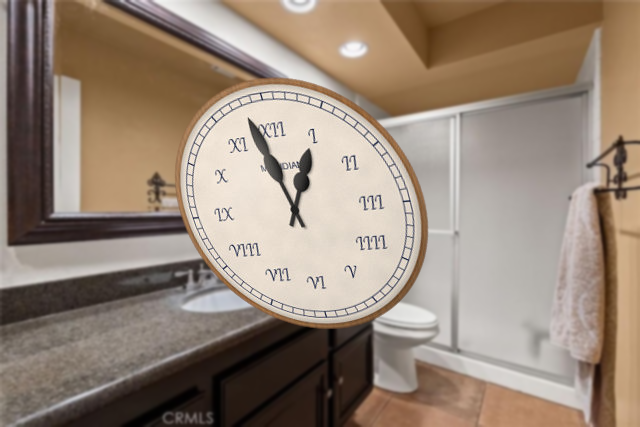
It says 12:58
